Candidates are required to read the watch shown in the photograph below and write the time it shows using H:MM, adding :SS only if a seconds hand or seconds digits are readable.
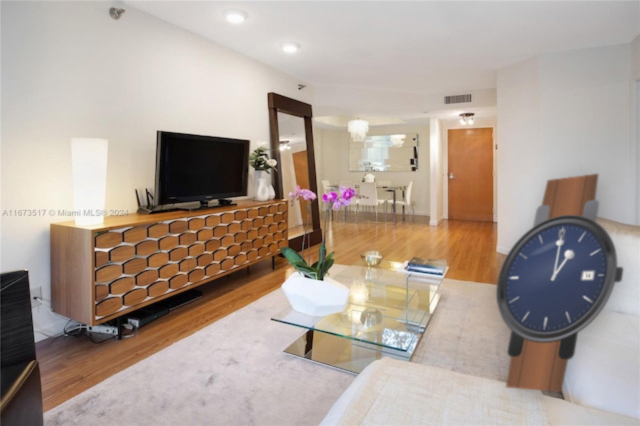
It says 1:00
